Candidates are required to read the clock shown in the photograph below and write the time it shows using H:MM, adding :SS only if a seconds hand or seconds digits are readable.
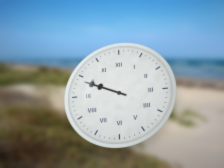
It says 9:49
